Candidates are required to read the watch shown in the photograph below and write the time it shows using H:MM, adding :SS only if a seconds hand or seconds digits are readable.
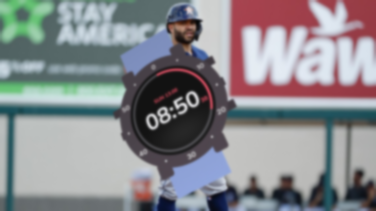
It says 8:50
